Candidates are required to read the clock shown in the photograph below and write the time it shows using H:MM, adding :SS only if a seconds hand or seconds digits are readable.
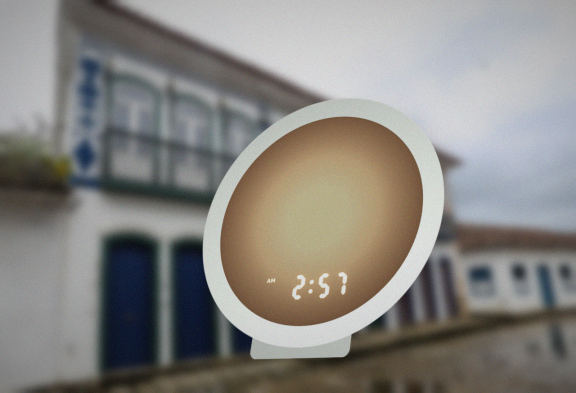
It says 2:57
